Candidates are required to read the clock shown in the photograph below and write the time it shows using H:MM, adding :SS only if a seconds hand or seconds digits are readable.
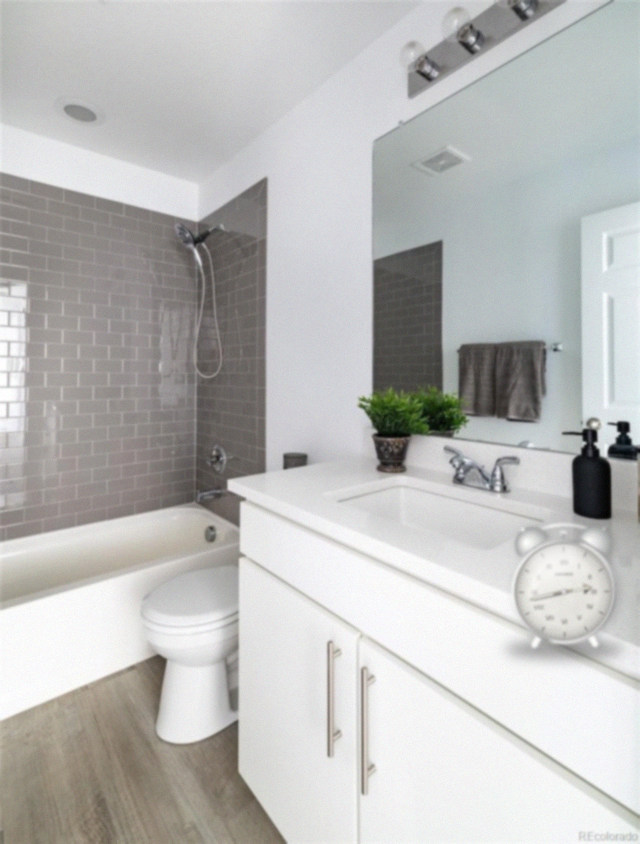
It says 2:43
